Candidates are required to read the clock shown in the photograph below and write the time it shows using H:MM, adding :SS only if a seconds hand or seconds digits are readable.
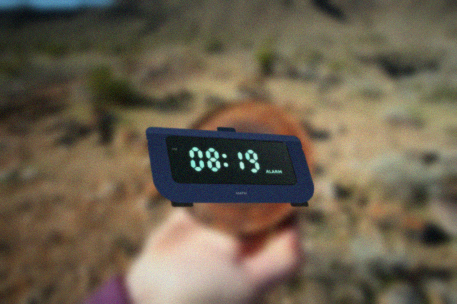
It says 8:19
